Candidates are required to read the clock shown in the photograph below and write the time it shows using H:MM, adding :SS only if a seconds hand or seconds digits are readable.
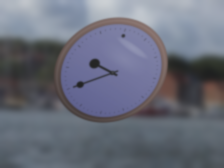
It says 9:40
